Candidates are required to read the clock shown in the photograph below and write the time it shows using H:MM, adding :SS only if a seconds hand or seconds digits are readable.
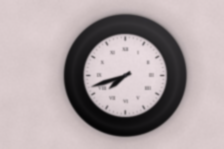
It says 7:42
